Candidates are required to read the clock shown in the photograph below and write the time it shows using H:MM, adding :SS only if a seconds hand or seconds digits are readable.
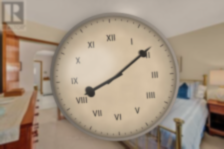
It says 8:09
